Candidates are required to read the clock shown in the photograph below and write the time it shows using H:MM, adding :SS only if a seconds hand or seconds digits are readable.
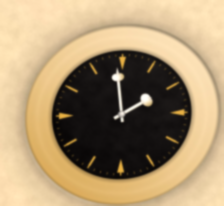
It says 1:59
